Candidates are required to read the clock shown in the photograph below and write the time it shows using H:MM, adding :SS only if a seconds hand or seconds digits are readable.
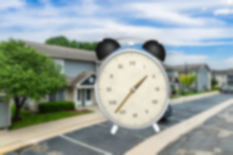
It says 1:37
